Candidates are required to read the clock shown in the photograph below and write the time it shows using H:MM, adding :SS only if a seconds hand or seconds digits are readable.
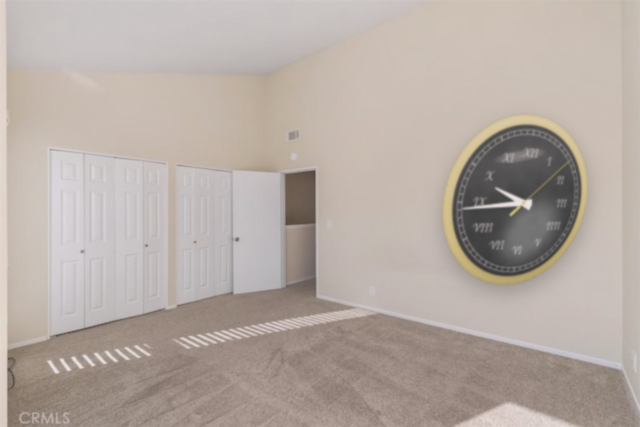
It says 9:44:08
